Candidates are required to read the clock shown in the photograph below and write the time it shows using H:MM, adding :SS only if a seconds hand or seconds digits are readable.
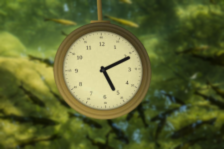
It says 5:11
